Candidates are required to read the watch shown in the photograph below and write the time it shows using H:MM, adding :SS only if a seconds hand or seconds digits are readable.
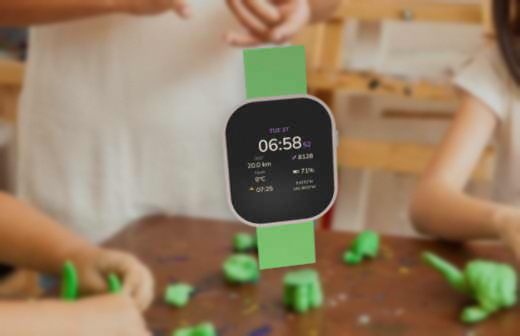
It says 6:58
